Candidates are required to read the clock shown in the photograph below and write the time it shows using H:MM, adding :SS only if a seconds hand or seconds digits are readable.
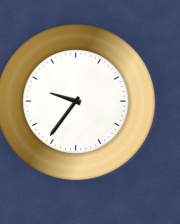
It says 9:36
